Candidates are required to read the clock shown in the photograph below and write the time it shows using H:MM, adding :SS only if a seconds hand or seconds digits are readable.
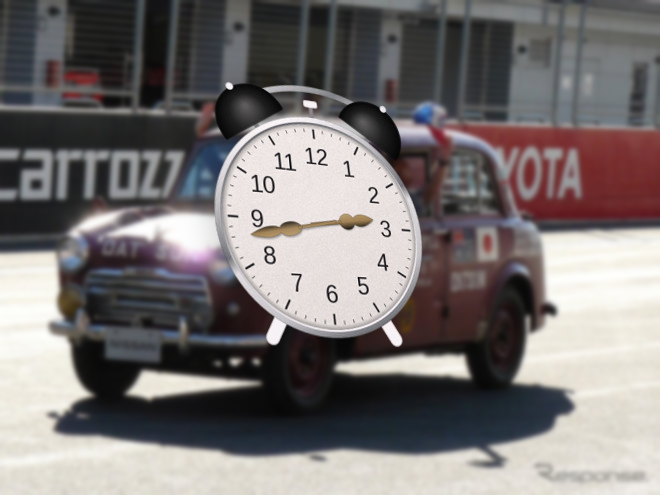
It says 2:43
